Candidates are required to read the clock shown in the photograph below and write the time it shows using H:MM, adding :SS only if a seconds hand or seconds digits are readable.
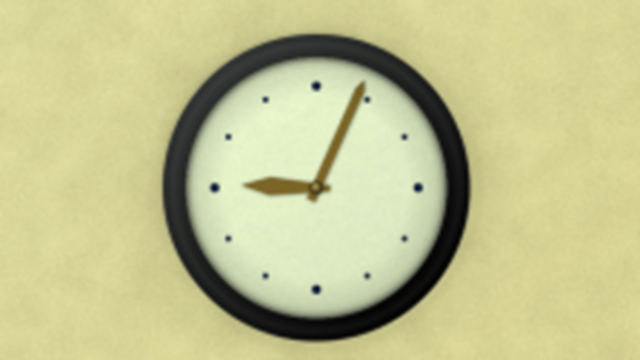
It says 9:04
